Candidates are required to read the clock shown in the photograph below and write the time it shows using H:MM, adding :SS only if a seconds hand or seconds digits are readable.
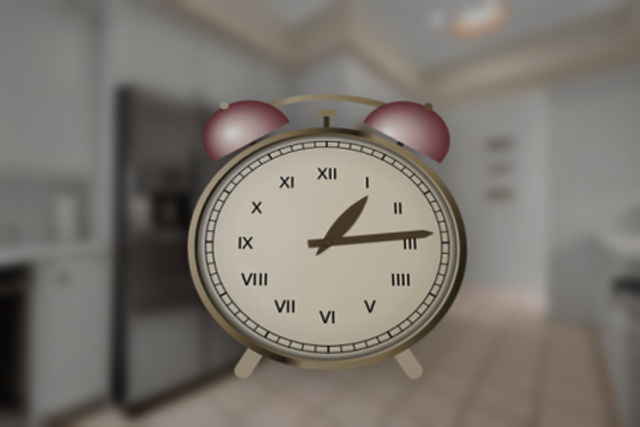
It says 1:14
